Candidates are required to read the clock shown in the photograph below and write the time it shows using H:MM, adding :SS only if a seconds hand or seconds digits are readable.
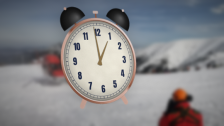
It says 12:59
